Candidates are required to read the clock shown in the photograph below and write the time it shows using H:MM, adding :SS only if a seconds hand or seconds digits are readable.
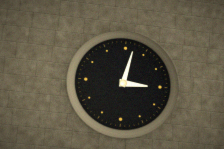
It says 3:02
